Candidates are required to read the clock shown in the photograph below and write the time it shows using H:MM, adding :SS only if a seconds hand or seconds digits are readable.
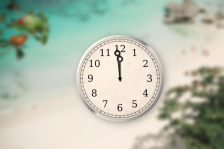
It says 11:59
